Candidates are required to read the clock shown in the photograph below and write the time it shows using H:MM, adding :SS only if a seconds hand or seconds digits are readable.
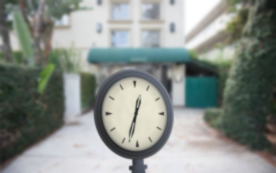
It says 12:33
